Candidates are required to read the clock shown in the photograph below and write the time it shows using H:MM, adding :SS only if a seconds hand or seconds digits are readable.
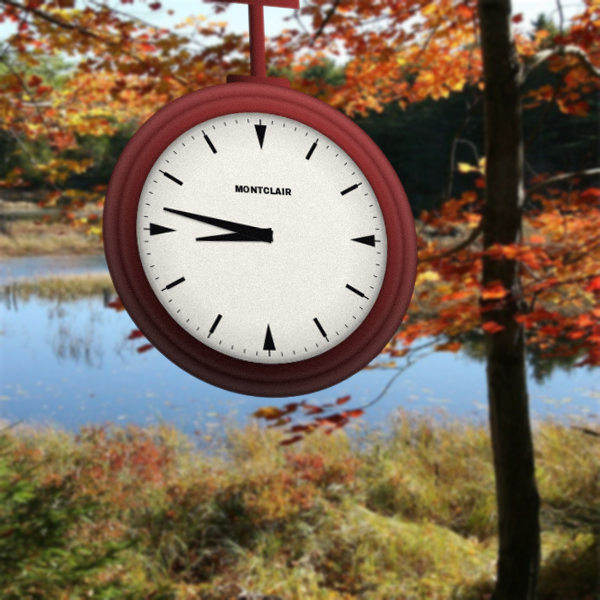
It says 8:47
